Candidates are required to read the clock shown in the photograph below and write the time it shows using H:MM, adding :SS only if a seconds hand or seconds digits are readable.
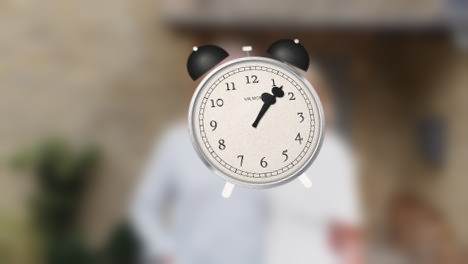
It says 1:07
